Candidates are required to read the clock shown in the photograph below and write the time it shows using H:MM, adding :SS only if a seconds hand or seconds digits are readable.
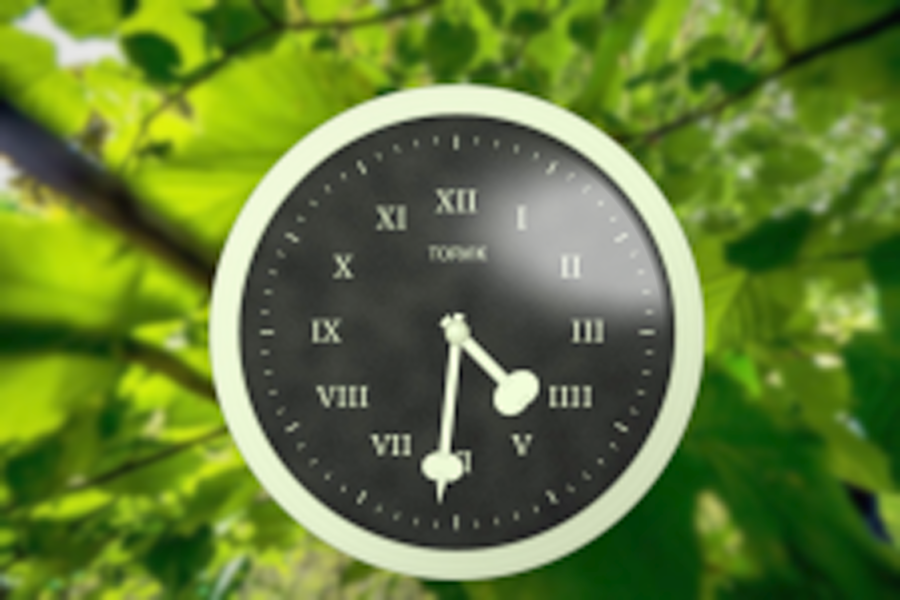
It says 4:31
